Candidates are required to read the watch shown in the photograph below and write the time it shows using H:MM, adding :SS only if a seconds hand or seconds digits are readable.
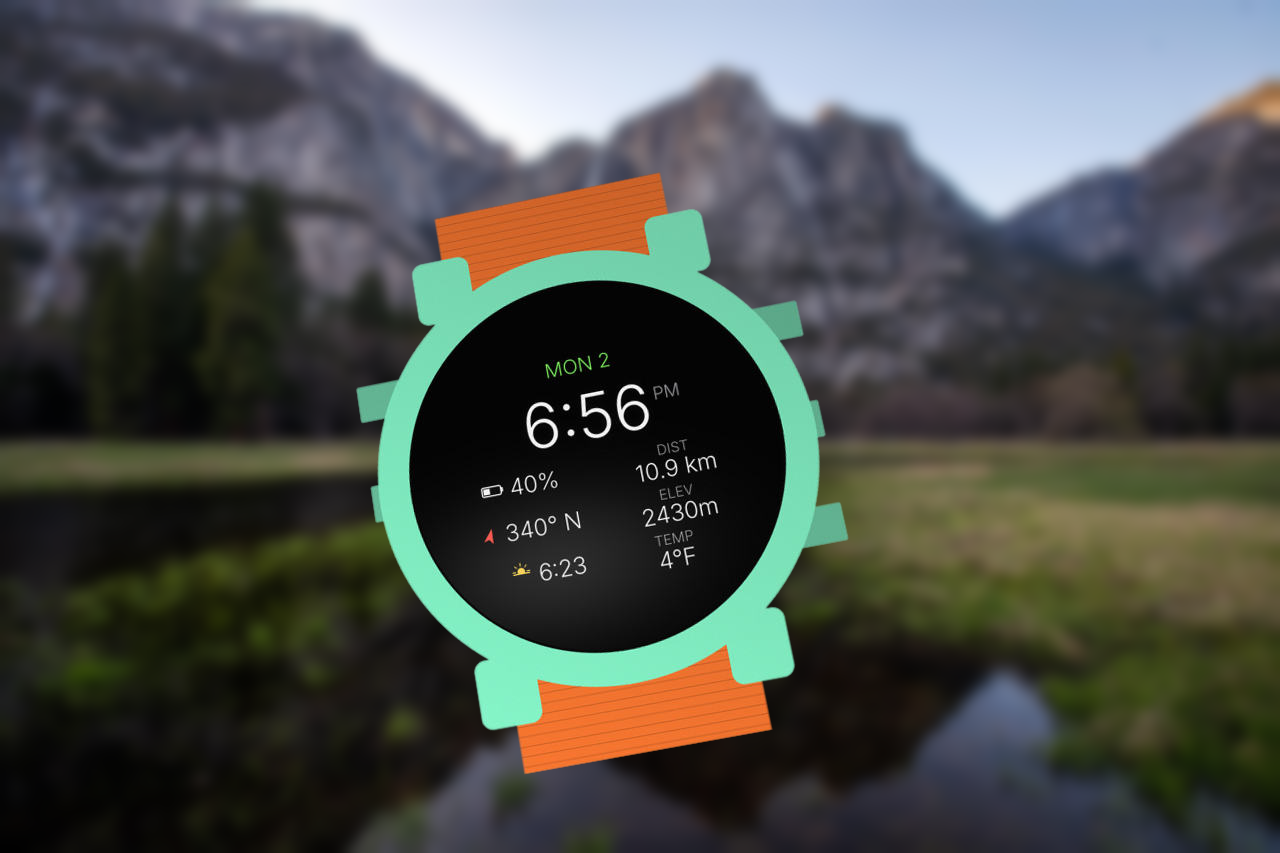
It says 6:56
